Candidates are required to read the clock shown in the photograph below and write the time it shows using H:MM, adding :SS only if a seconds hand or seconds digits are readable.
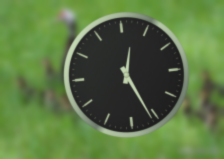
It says 12:26
